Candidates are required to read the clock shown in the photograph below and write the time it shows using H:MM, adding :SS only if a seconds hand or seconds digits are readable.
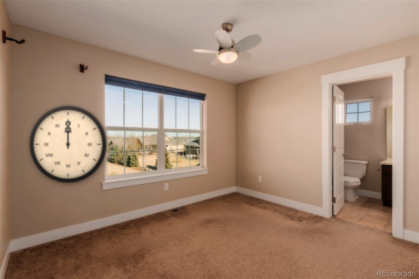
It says 12:00
